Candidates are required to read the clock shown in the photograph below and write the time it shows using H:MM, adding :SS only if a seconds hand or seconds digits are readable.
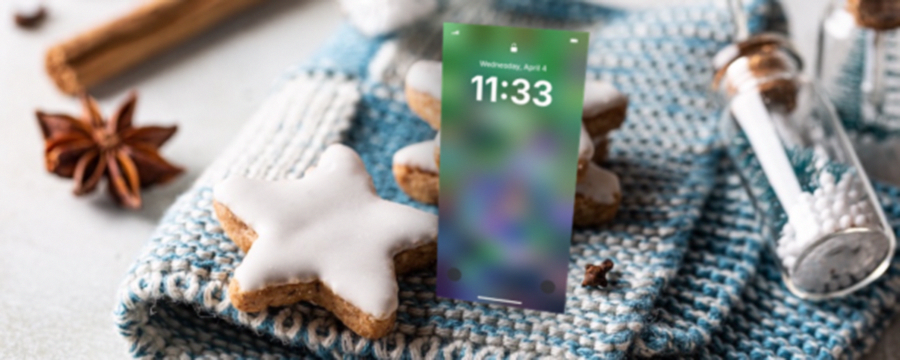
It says 11:33
